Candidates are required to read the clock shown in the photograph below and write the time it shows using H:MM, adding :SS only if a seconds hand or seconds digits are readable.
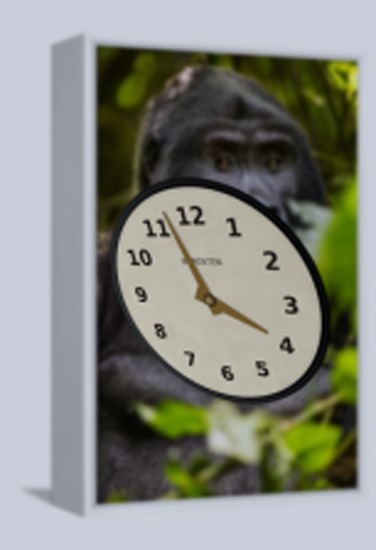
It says 3:57
